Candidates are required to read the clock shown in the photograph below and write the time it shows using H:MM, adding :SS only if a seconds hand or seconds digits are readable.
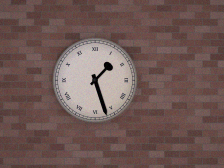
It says 1:27
